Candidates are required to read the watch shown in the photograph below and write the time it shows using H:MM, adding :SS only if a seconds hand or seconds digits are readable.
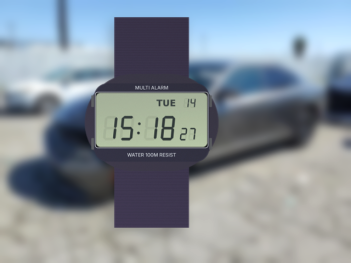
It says 15:18:27
